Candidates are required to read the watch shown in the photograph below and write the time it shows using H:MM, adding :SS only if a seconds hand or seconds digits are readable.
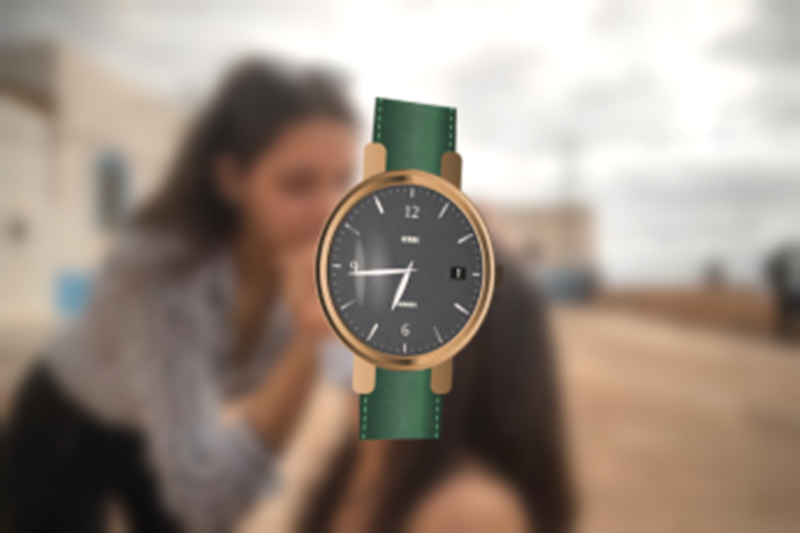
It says 6:44
